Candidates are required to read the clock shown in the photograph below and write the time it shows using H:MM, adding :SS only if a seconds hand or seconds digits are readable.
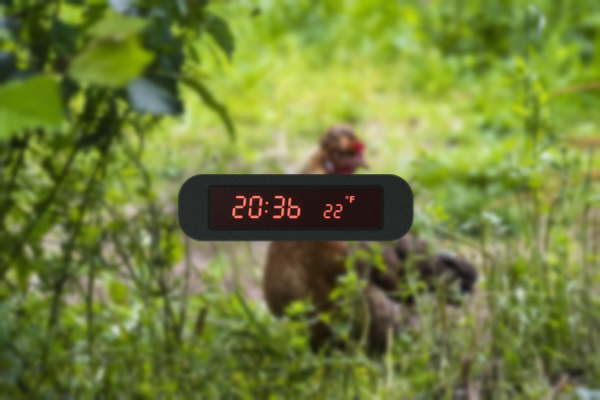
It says 20:36
